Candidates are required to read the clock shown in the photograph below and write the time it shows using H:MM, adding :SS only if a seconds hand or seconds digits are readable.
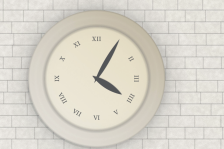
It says 4:05
